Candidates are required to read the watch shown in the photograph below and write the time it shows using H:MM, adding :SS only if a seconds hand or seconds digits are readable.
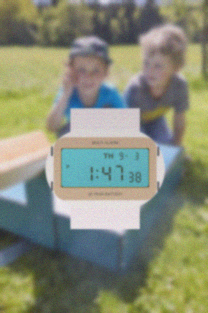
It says 1:47:38
